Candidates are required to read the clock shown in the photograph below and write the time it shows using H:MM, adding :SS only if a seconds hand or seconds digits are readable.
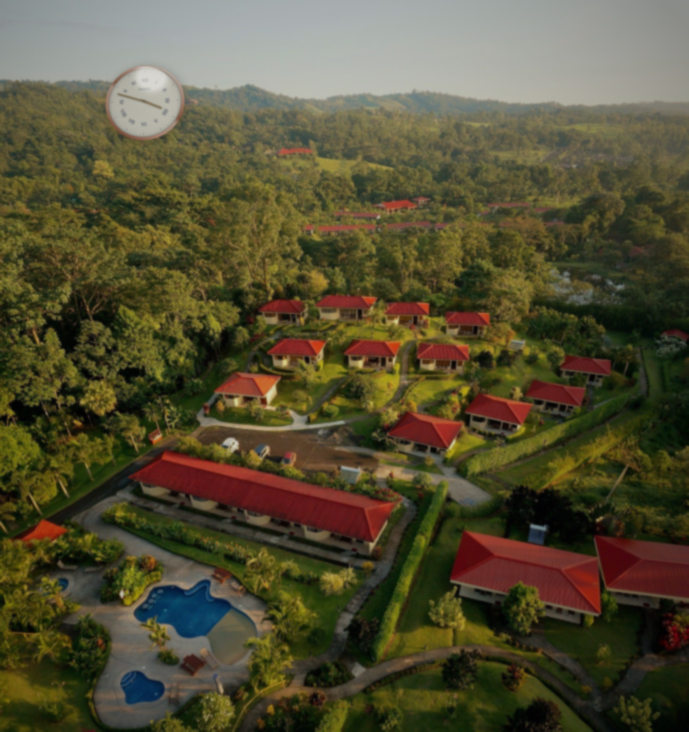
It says 3:48
